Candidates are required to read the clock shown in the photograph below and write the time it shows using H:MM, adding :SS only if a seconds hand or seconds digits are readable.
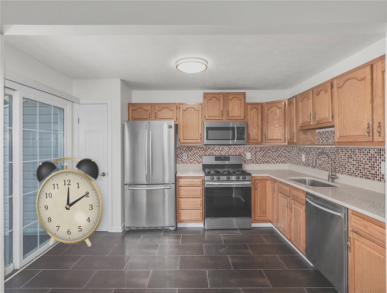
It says 12:10
